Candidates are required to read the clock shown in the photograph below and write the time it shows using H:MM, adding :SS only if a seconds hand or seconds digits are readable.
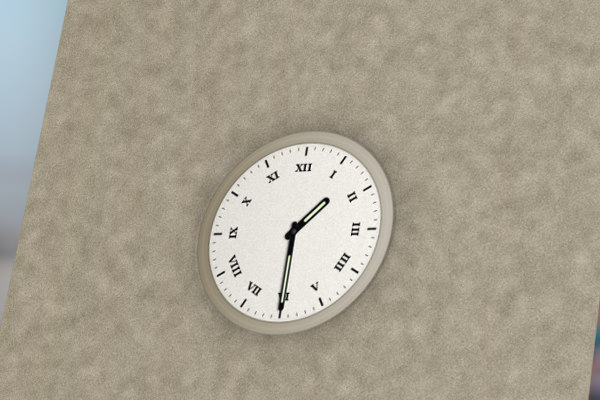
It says 1:30
